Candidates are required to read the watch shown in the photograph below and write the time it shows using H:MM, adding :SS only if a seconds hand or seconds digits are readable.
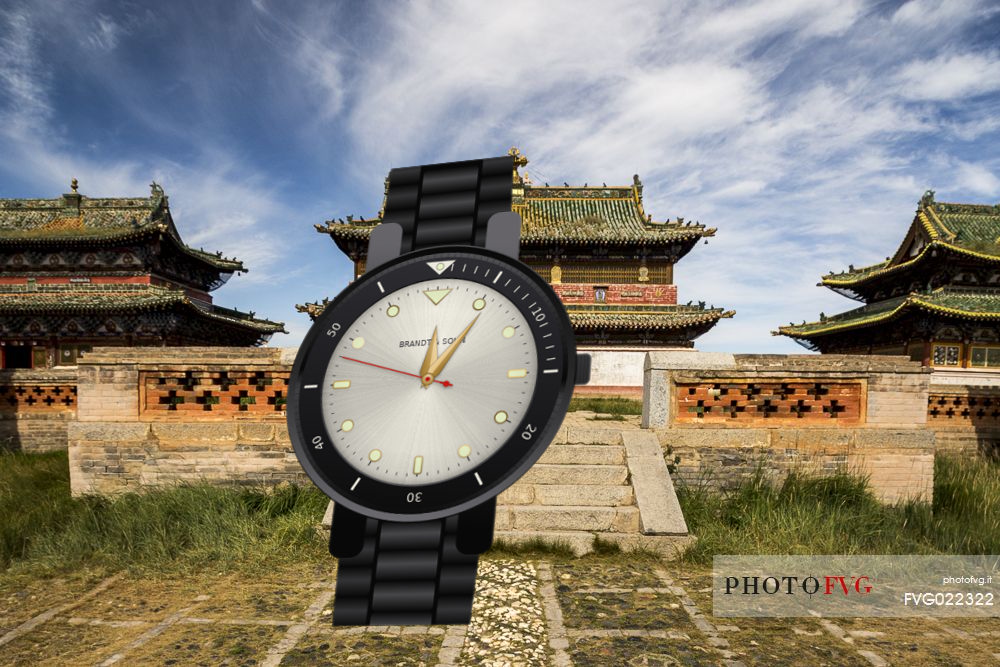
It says 12:05:48
